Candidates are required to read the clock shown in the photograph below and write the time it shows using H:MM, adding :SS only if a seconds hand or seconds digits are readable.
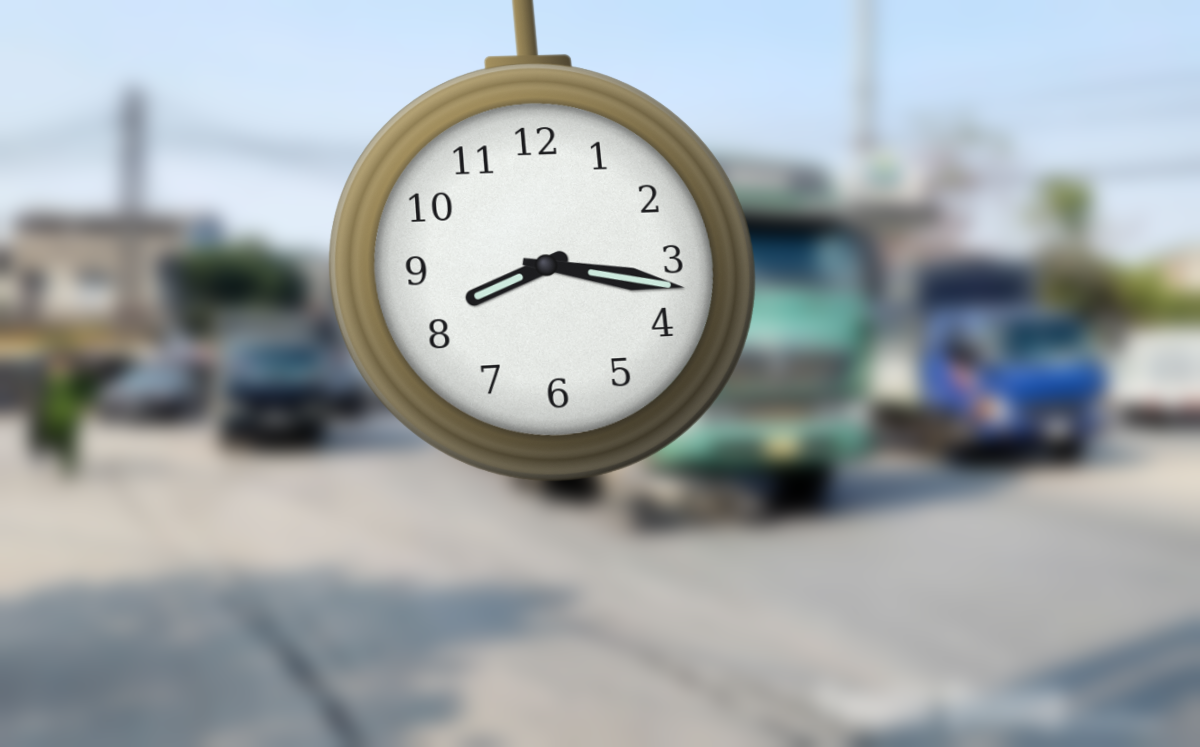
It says 8:17
